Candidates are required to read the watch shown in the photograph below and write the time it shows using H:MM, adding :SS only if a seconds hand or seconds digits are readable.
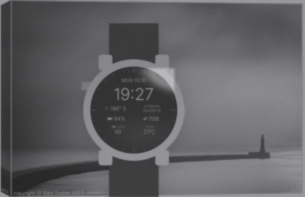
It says 19:27
